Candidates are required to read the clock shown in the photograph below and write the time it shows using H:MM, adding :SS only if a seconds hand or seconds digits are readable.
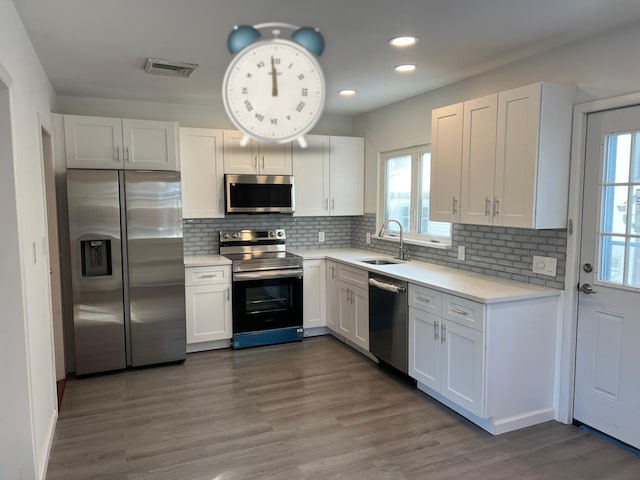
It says 11:59
